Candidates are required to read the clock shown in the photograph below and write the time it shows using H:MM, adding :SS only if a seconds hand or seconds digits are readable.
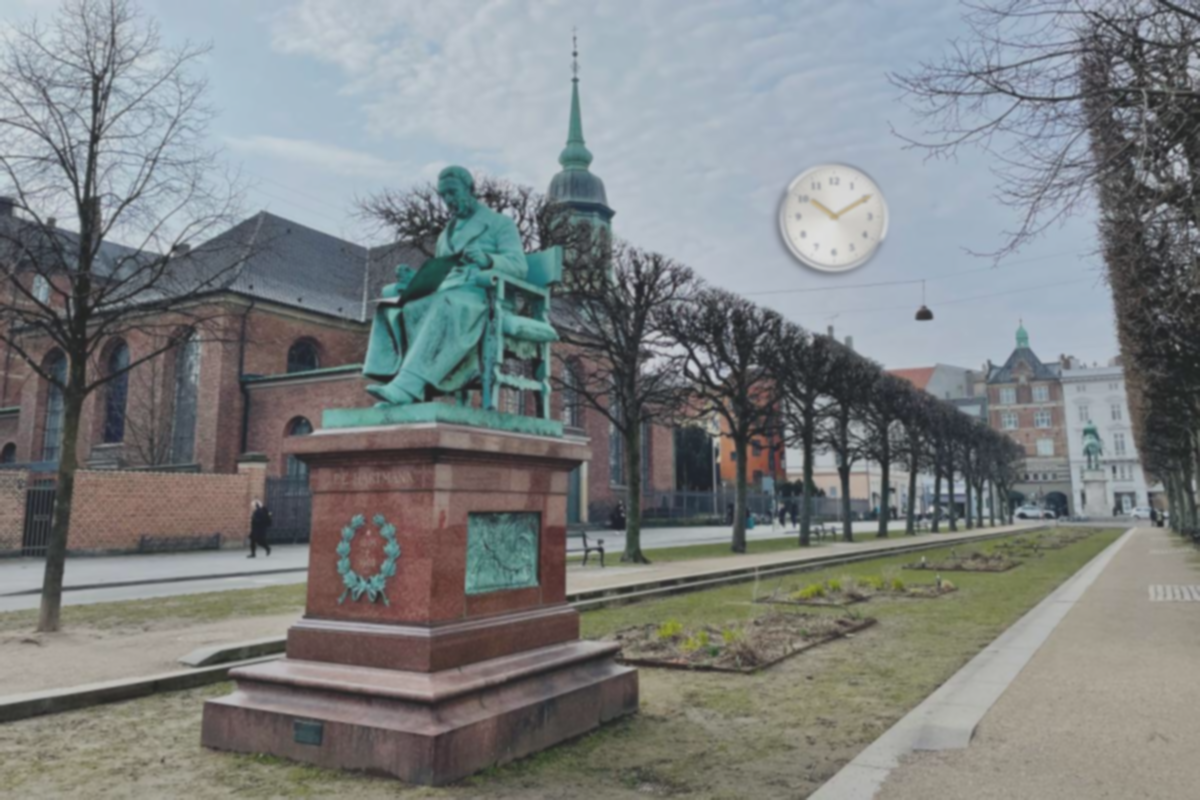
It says 10:10
